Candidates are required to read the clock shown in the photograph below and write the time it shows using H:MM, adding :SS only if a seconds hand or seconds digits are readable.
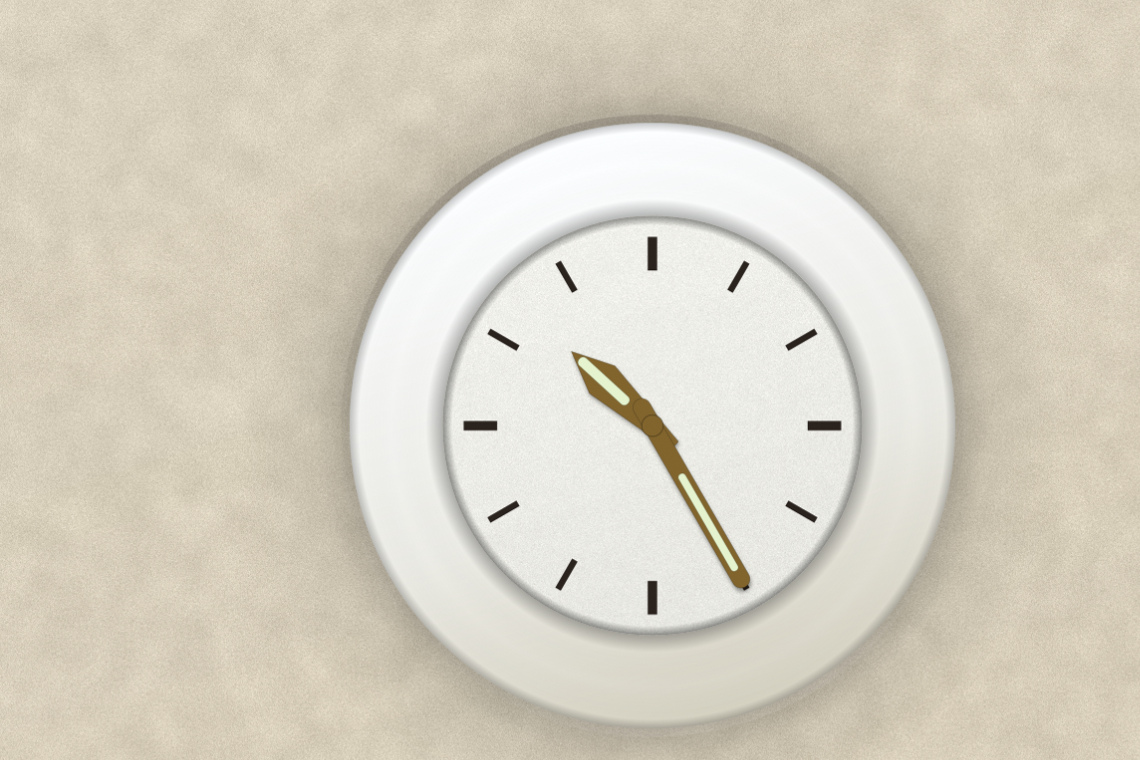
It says 10:25
